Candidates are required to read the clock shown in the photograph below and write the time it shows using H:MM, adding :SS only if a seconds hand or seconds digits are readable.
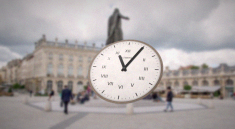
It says 11:05
